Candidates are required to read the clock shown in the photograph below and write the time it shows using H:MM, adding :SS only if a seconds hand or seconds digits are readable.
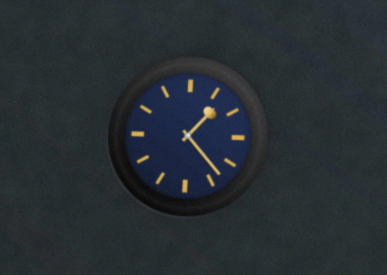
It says 1:23
